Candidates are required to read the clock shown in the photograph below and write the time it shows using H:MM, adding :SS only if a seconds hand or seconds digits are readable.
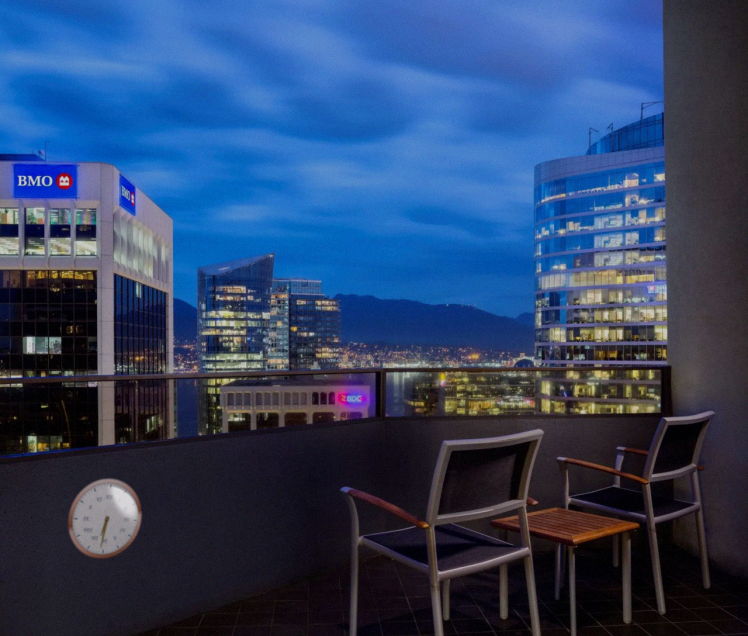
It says 6:31
